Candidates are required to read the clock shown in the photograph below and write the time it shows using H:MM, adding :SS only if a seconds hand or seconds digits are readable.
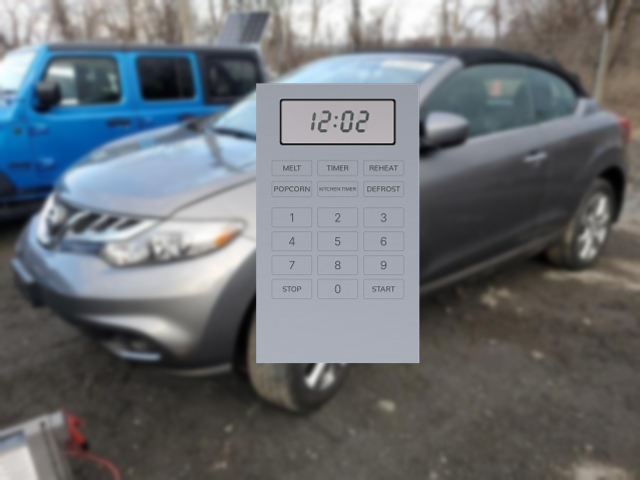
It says 12:02
